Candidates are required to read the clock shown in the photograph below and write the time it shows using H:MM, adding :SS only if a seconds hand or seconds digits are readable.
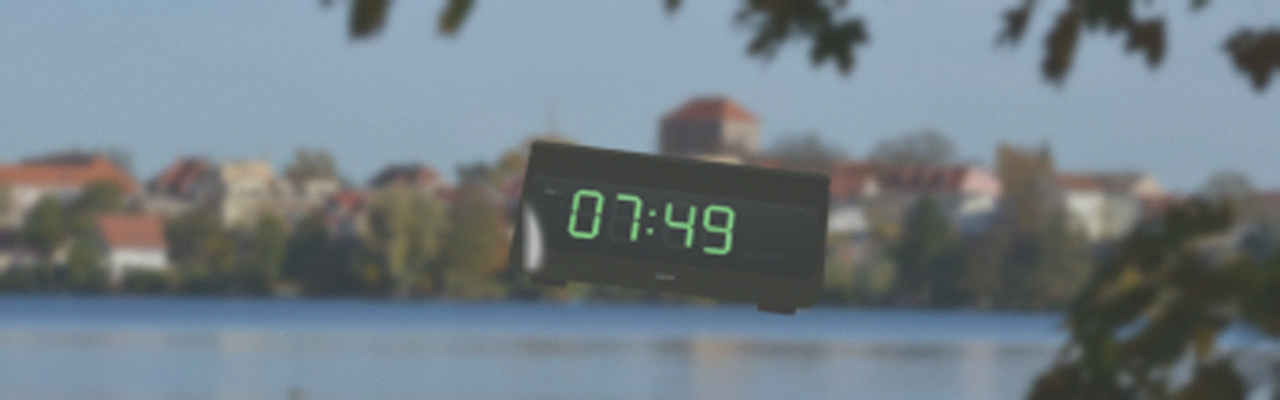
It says 7:49
